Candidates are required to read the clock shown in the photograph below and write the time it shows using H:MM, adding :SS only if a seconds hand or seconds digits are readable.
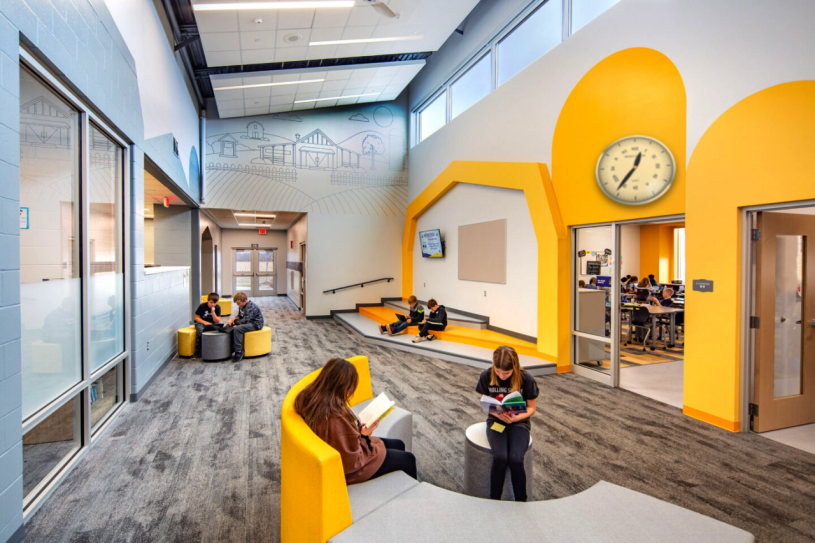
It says 12:36
